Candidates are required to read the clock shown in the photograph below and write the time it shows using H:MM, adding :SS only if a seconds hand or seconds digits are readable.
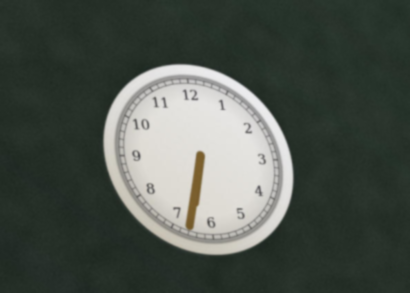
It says 6:33
